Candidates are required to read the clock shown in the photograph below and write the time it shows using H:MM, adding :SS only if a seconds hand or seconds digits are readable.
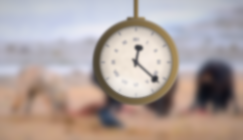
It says 12:22
